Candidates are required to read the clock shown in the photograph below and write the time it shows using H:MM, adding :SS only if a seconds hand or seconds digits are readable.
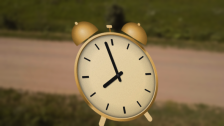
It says 7:58
